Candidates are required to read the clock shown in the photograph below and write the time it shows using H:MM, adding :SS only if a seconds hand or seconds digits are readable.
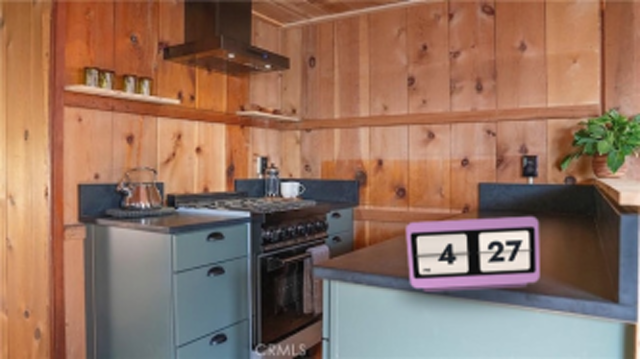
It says 4:27
